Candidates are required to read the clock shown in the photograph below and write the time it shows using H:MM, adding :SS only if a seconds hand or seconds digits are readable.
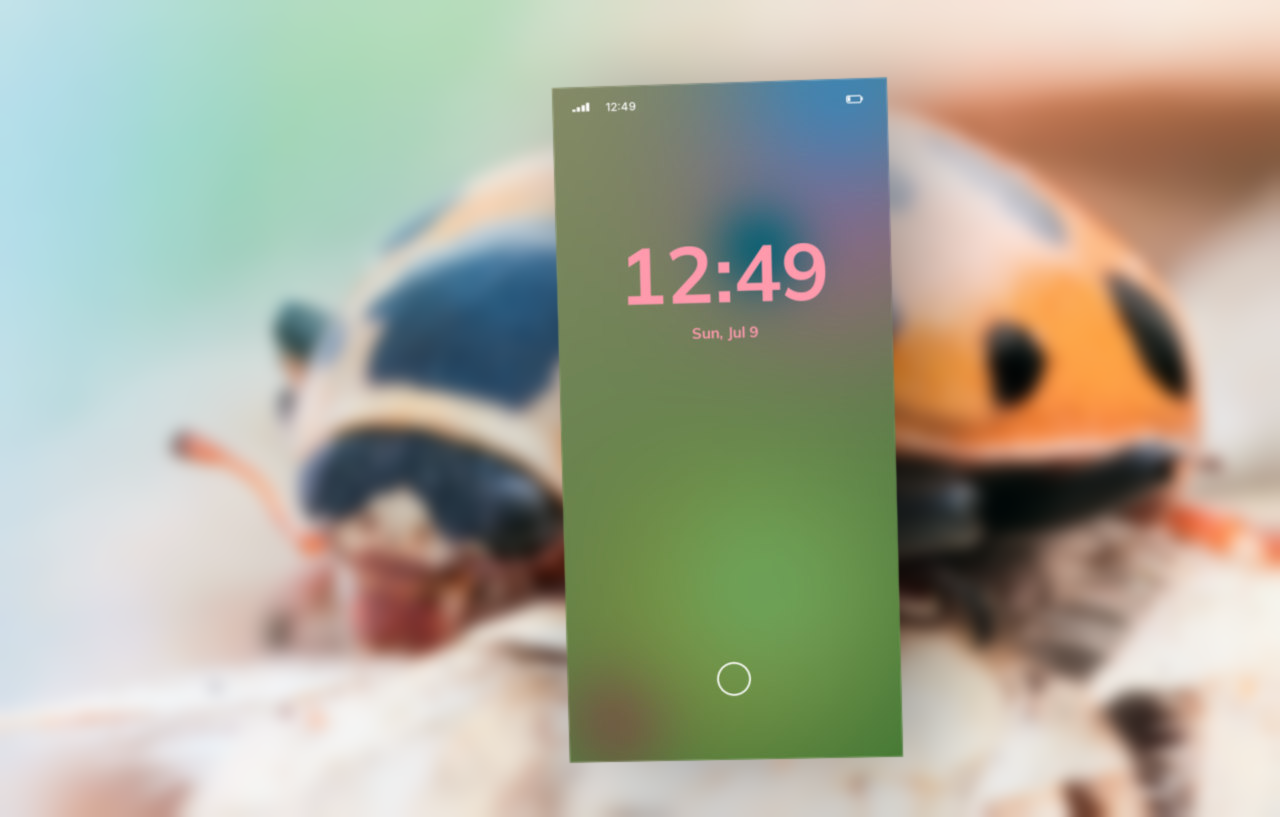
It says 12:49
